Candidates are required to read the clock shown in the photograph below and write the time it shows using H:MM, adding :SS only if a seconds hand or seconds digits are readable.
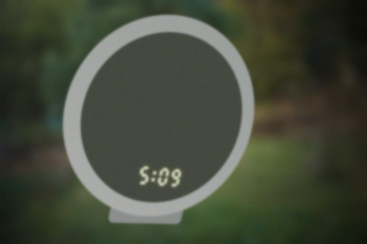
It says 5:09
